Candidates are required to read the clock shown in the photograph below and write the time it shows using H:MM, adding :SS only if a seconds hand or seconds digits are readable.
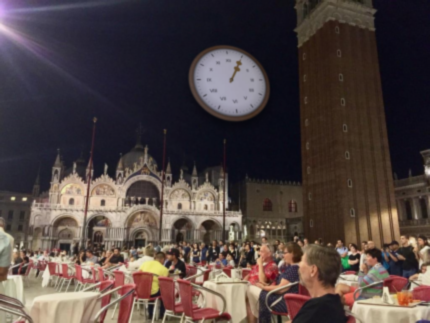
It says 1:05
